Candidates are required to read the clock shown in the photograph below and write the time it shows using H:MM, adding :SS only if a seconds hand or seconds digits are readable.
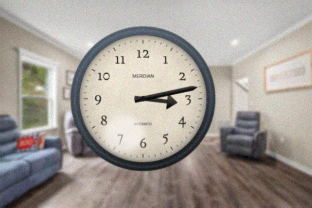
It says 3:13
